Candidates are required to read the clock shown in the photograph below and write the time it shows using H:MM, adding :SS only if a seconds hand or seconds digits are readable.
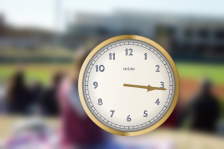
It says 3:16
